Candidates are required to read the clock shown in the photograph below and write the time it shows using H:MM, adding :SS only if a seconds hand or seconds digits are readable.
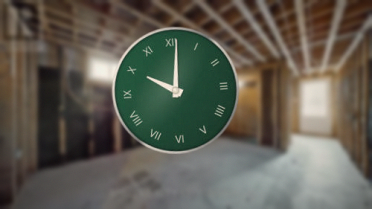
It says 10:01
